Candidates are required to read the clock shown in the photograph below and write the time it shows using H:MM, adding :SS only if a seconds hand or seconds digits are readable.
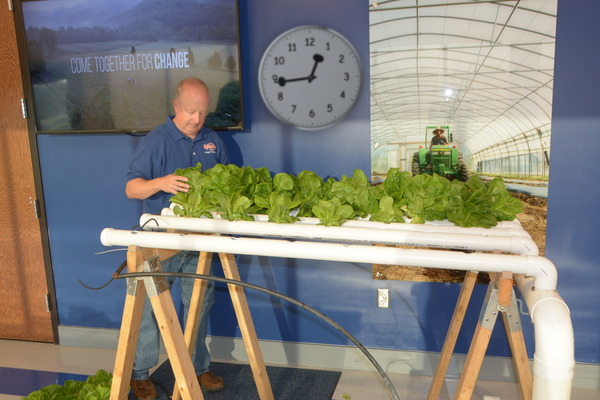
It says 12:44
